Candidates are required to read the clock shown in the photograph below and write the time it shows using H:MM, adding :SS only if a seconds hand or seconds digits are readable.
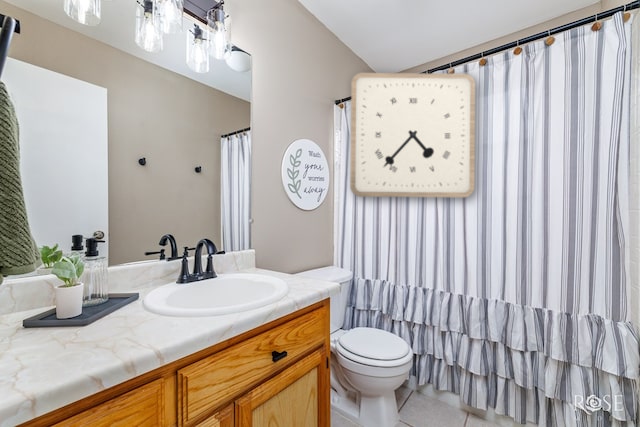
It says 4:37
